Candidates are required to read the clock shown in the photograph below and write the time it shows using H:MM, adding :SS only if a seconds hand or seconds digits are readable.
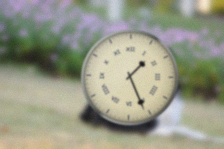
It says 1:26
